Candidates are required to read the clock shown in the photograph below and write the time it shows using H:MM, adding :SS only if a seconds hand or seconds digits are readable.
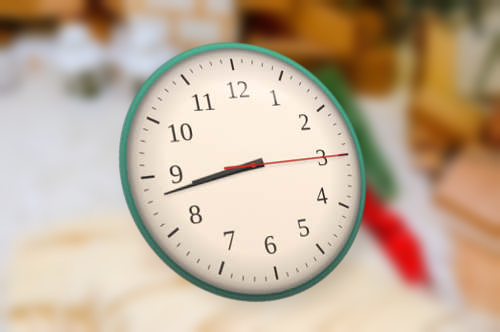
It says 8:43:15
